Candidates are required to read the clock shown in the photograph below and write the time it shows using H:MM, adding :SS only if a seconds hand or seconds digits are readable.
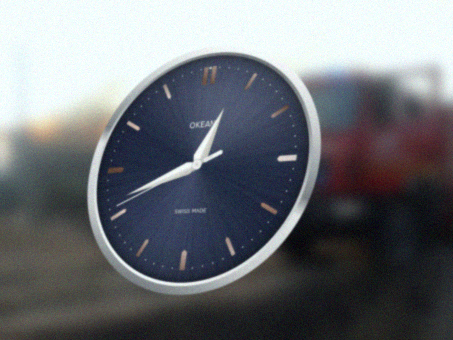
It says 12:41:41
